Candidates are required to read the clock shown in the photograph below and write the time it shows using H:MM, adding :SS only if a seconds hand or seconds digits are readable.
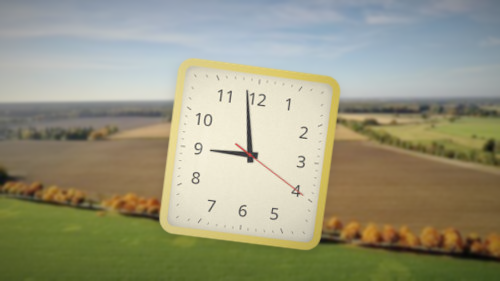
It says 8:58:20
